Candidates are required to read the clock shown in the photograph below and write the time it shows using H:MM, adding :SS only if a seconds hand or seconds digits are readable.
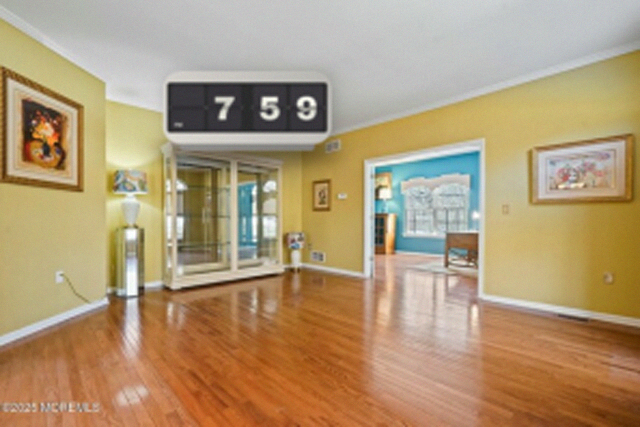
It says 7:59
